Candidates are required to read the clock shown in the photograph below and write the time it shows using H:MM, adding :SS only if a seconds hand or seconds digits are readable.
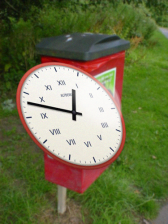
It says 12:48
